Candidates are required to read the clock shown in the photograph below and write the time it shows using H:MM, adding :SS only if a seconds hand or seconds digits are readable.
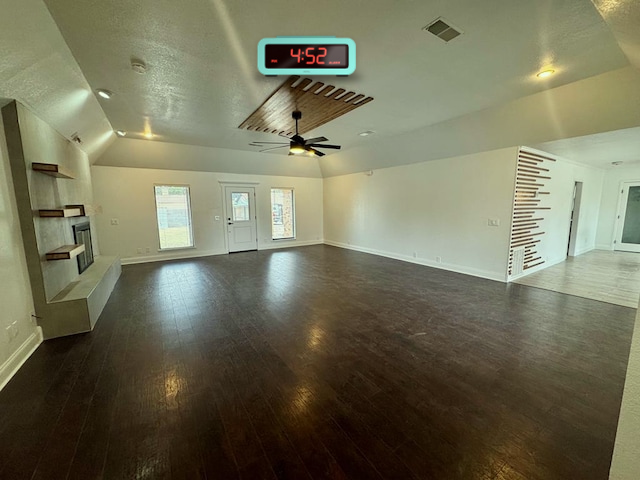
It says 4:52
